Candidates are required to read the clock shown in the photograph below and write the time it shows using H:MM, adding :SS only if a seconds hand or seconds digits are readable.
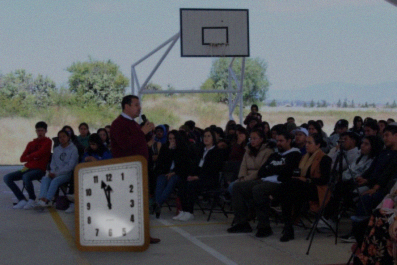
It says 11:57
